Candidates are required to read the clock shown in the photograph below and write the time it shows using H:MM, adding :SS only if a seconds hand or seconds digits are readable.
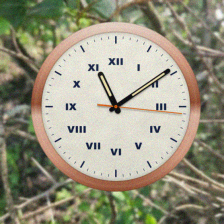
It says 11:09:16
